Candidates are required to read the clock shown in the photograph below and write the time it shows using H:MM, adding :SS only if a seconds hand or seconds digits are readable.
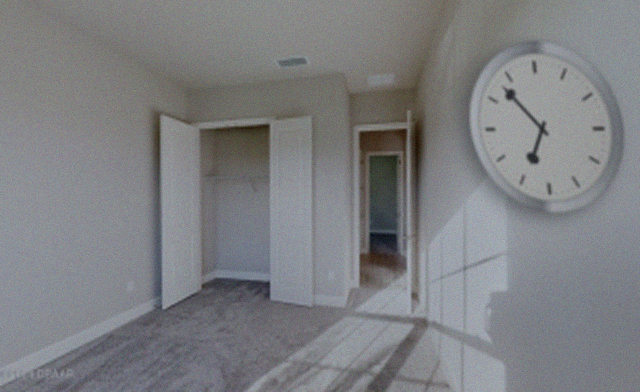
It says 6:53
